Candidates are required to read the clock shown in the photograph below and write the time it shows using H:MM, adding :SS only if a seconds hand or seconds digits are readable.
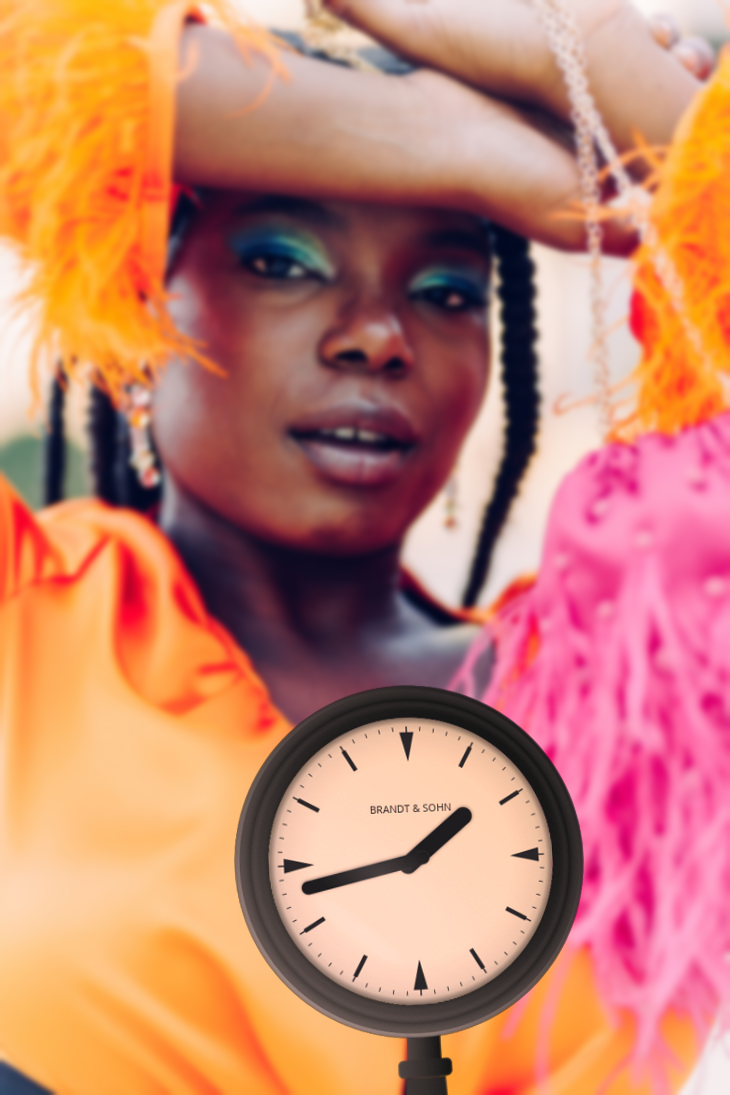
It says 1:43
